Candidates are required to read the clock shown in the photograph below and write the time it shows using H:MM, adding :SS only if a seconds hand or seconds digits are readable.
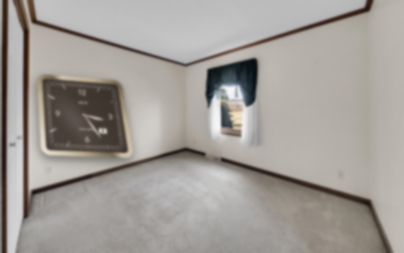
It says 3:25
